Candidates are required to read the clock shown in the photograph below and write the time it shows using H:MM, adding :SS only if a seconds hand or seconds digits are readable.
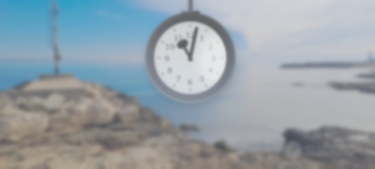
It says 11:02
